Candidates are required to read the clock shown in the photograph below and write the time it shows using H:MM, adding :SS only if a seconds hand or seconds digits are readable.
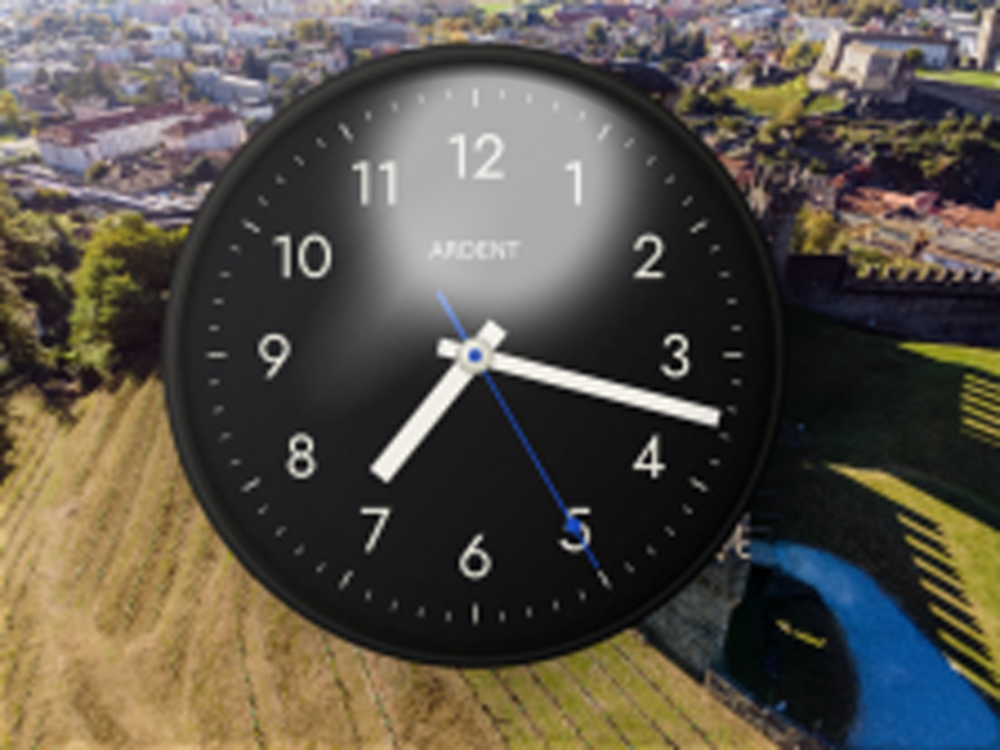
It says 7:17:25
